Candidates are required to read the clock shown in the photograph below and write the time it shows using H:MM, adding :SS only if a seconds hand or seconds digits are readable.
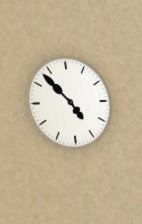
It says 4:53
